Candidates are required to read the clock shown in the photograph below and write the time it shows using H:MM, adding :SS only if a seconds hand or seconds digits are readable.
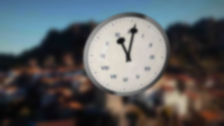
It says 11:01
